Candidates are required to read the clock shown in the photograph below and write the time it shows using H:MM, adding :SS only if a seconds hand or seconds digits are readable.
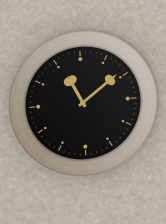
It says 11:09
